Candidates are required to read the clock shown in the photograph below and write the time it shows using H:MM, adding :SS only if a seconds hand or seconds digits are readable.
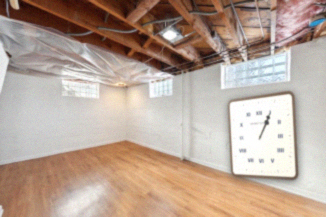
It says 1:05
